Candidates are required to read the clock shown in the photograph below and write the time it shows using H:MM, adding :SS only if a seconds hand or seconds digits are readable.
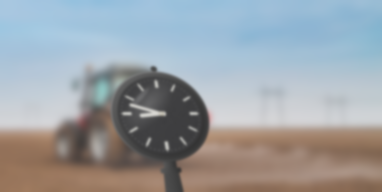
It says 8:48
